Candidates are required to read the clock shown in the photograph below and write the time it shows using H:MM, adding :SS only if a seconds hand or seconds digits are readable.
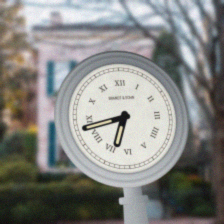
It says 6:43
